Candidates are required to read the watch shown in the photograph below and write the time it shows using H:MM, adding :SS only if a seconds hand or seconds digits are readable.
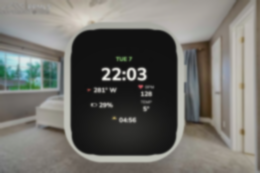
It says 22:03
